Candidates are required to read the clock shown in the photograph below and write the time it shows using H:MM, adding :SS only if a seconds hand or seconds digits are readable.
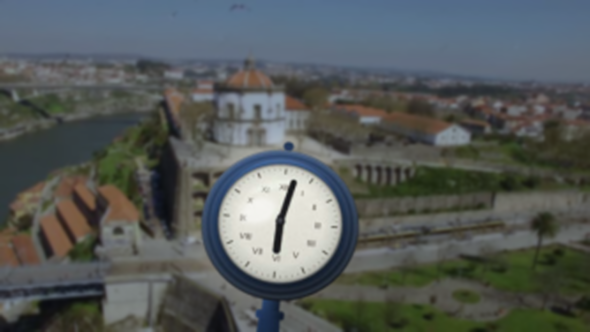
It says 6:02
